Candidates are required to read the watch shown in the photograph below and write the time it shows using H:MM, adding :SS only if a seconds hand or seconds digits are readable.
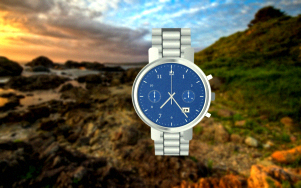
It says 7:24
